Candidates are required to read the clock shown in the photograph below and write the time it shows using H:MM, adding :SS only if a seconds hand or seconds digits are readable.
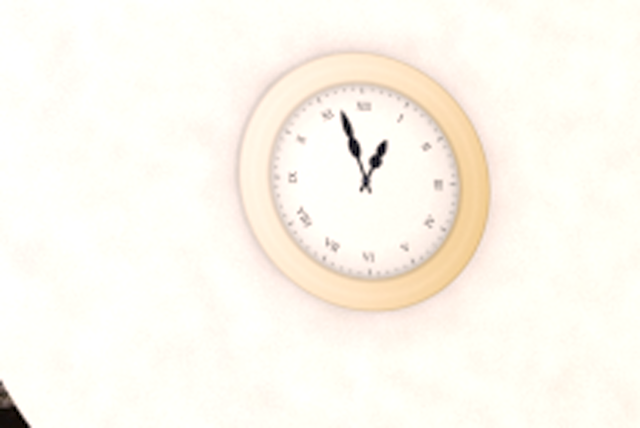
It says 12:57
